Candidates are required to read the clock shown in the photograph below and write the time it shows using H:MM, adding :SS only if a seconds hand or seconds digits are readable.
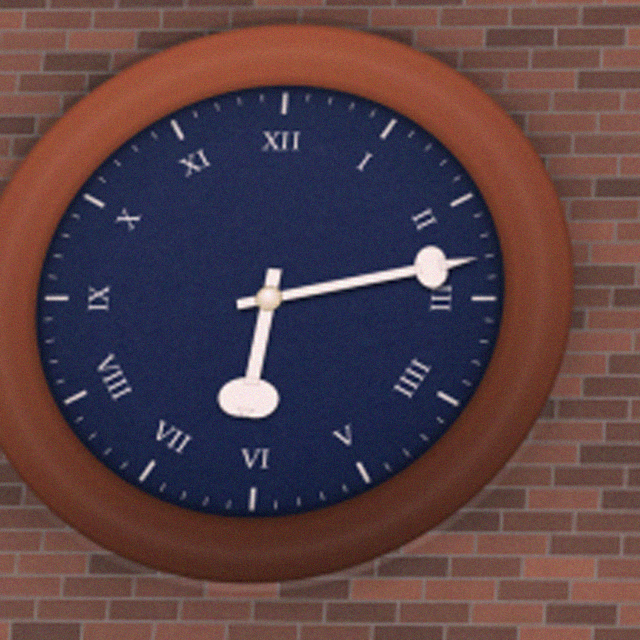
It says 6:13
